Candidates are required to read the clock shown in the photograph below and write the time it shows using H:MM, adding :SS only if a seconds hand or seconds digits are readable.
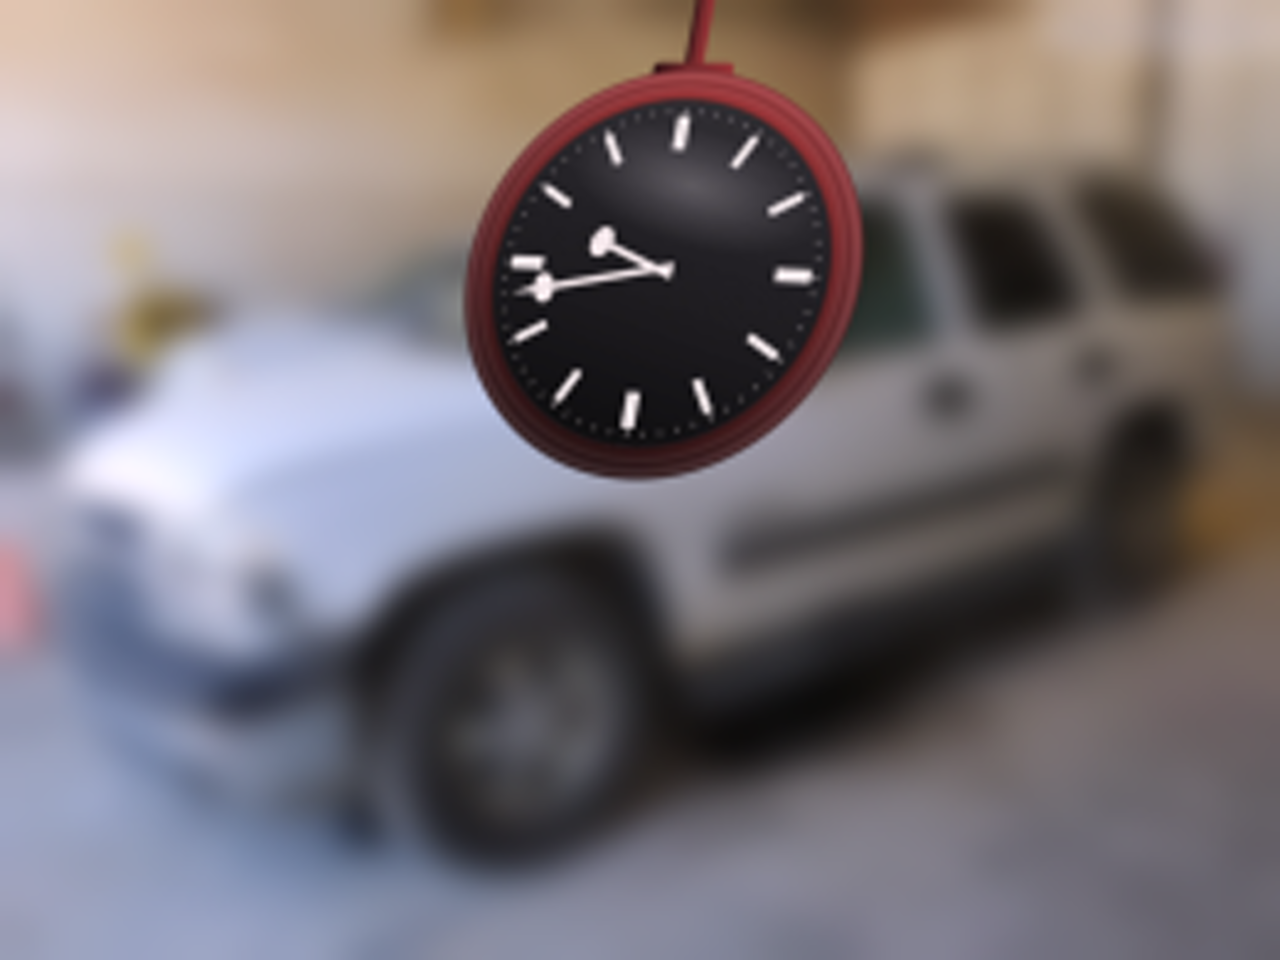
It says 9:43
